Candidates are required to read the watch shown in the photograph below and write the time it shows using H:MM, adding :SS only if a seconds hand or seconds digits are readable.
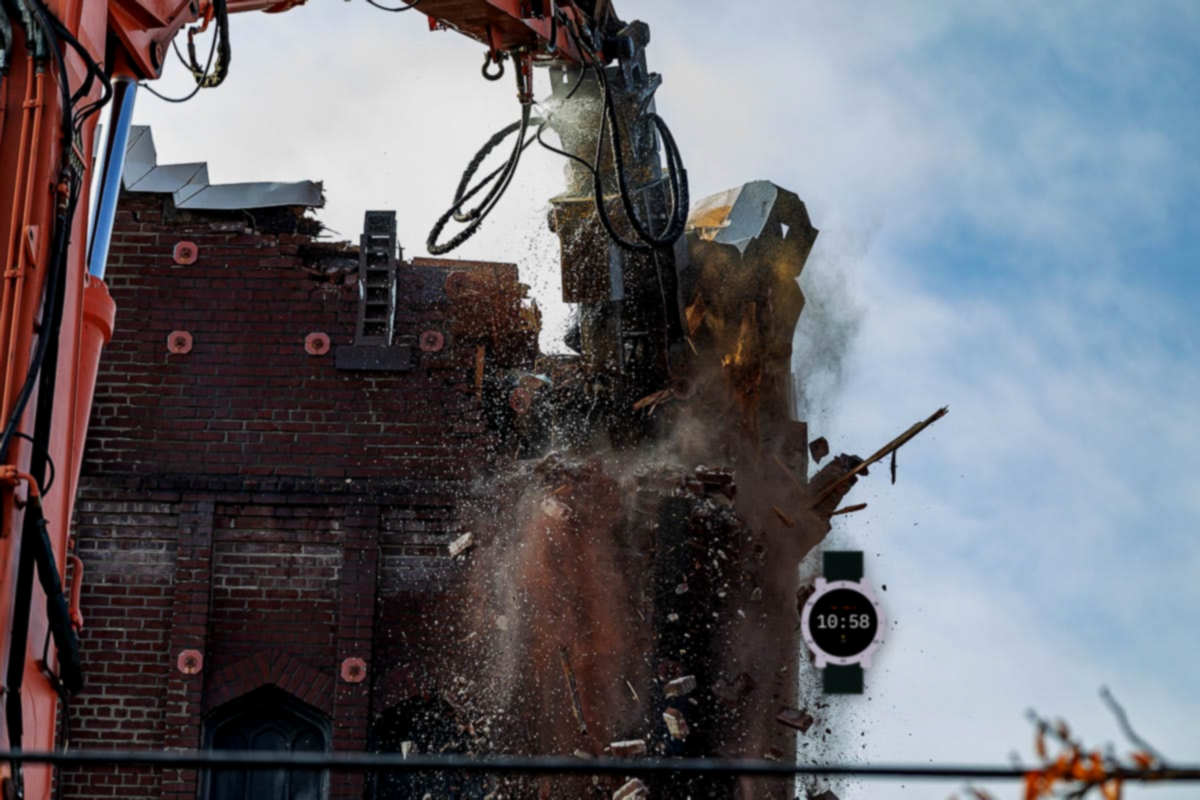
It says 10:58
